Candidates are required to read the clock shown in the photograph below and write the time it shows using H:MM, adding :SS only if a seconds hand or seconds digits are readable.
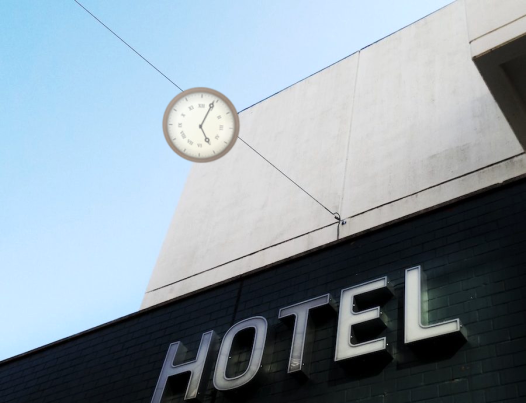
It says 5:04
